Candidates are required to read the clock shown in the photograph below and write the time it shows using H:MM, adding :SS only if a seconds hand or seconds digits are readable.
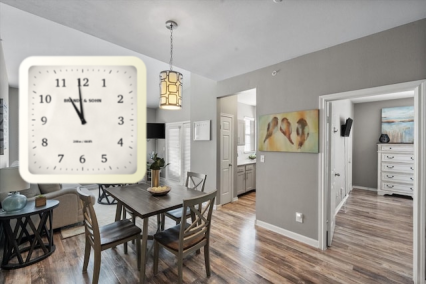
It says 10:59
